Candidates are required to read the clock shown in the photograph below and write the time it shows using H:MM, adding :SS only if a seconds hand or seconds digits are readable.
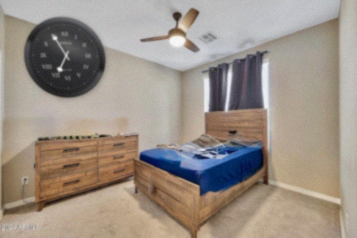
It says 6:55
